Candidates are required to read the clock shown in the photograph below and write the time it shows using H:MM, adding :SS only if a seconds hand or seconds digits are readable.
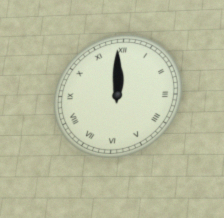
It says 11:59
